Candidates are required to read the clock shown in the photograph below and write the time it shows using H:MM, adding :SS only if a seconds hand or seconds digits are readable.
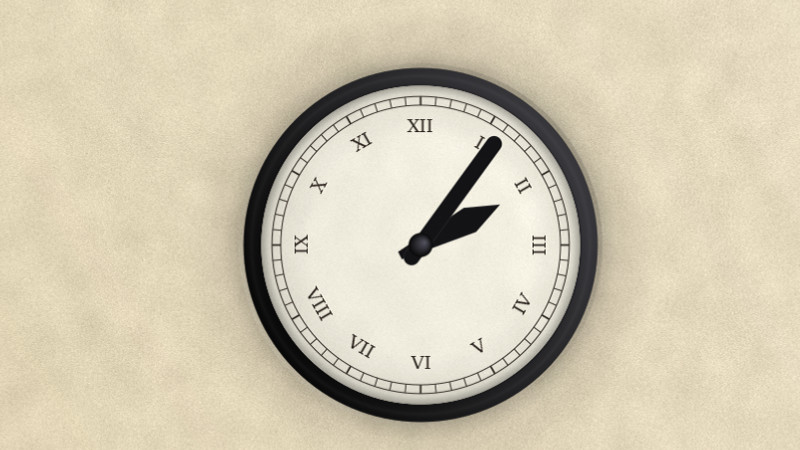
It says 2:06
